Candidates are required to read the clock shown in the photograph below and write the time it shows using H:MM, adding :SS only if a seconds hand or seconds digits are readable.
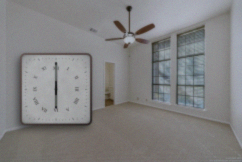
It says 6:00
